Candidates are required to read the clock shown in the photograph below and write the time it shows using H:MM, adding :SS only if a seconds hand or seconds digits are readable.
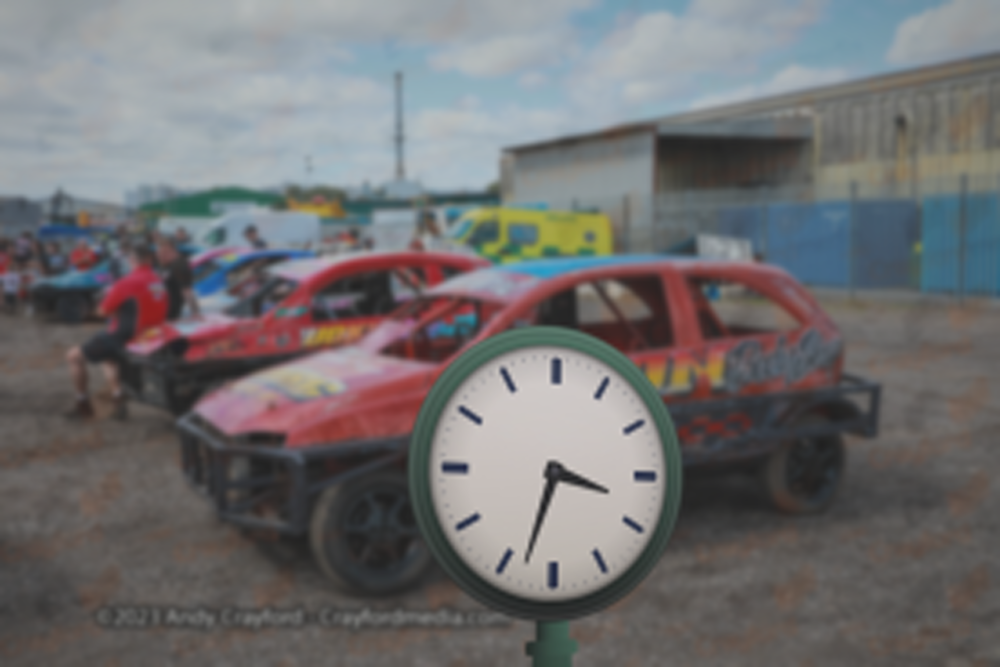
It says 3:33
